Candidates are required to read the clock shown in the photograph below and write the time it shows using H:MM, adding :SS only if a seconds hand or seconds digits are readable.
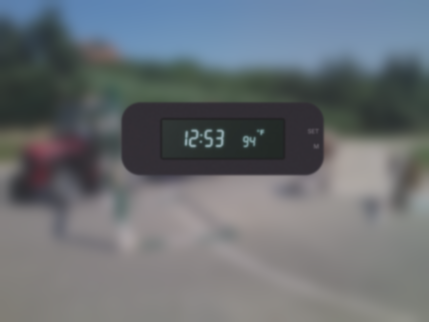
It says 12:53
